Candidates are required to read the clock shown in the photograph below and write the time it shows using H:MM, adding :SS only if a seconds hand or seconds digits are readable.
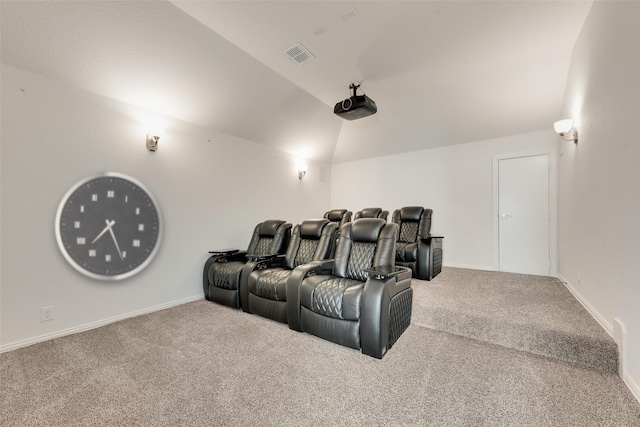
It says 7:26
